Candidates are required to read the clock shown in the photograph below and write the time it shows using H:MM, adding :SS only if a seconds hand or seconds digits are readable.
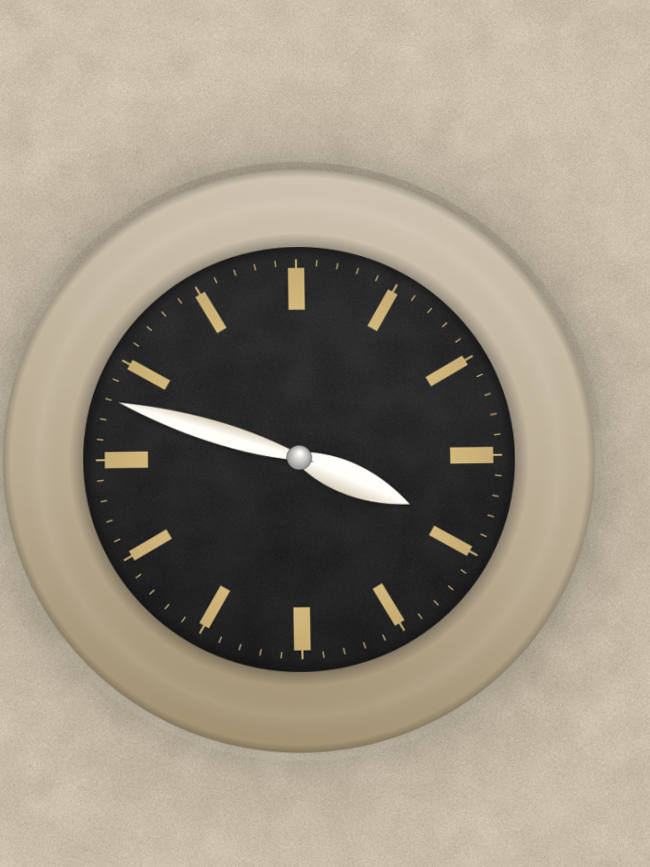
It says 3:48
